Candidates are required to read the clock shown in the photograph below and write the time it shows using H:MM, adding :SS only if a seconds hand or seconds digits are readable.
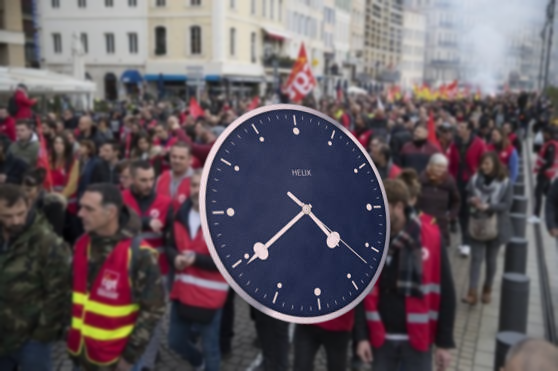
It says 4:39:22
